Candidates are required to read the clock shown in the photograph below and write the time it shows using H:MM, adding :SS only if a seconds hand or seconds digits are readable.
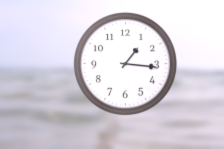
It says 1:16
